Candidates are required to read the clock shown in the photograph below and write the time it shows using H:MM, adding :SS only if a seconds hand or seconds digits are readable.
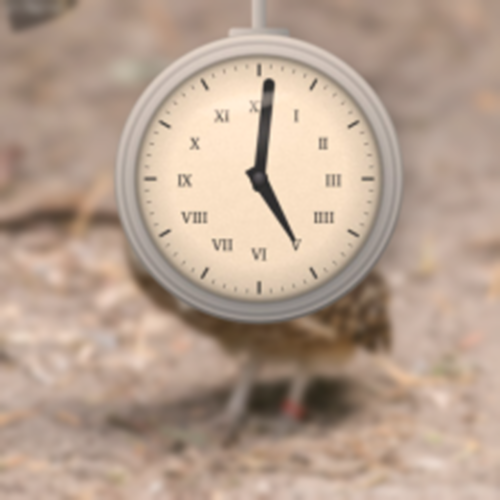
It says 5:01
